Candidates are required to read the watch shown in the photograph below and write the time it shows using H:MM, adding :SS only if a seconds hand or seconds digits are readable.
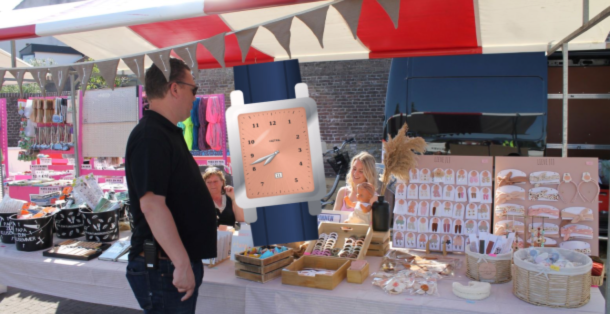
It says 7:42
